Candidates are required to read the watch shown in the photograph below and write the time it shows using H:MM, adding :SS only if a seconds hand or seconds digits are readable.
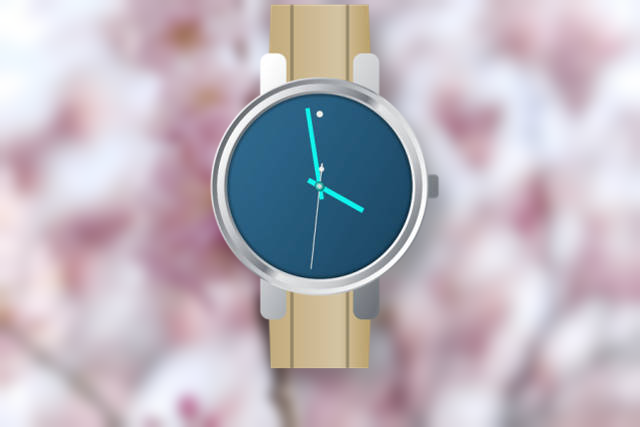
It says 3:58:31
